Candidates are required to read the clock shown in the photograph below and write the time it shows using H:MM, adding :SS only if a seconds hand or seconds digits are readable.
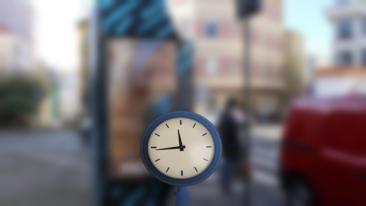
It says 11:44
